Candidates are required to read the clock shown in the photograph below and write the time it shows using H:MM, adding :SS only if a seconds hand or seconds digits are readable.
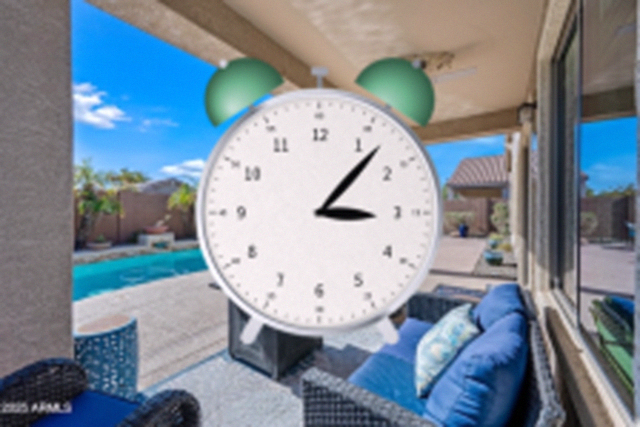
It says 3:07
